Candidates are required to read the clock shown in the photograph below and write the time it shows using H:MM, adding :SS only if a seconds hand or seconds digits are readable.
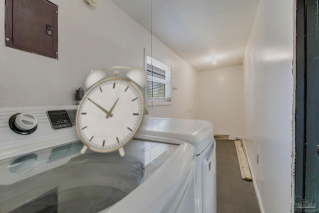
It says 12:50
